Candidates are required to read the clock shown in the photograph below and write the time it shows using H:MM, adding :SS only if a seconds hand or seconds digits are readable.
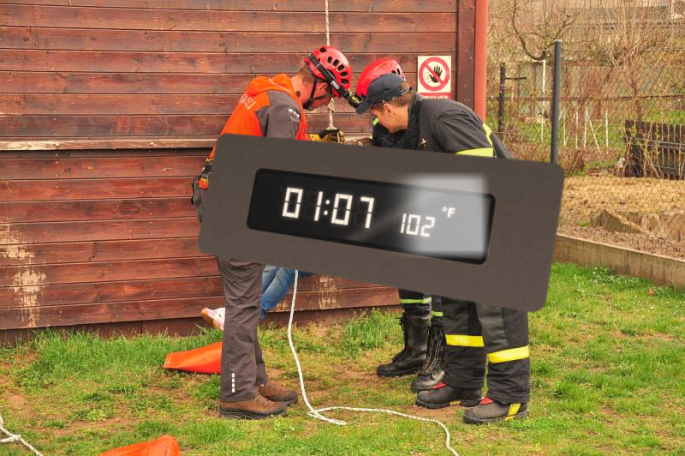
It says 1:07
